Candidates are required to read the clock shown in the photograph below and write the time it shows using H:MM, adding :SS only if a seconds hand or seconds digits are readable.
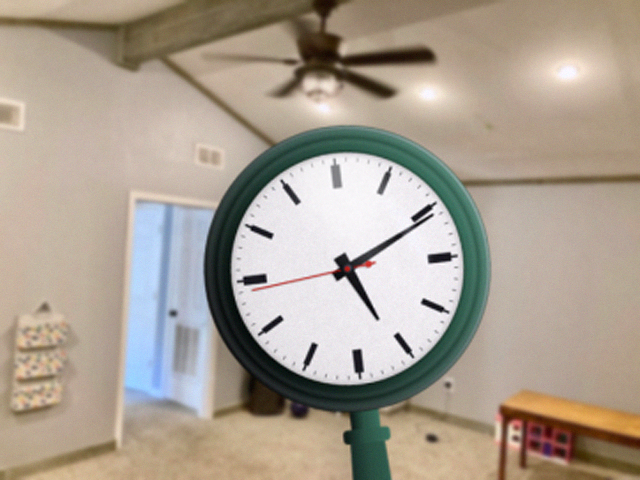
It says 5:10:44
